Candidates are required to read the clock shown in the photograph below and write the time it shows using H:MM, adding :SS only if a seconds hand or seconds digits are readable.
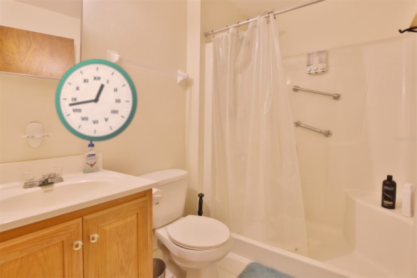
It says 12:43
